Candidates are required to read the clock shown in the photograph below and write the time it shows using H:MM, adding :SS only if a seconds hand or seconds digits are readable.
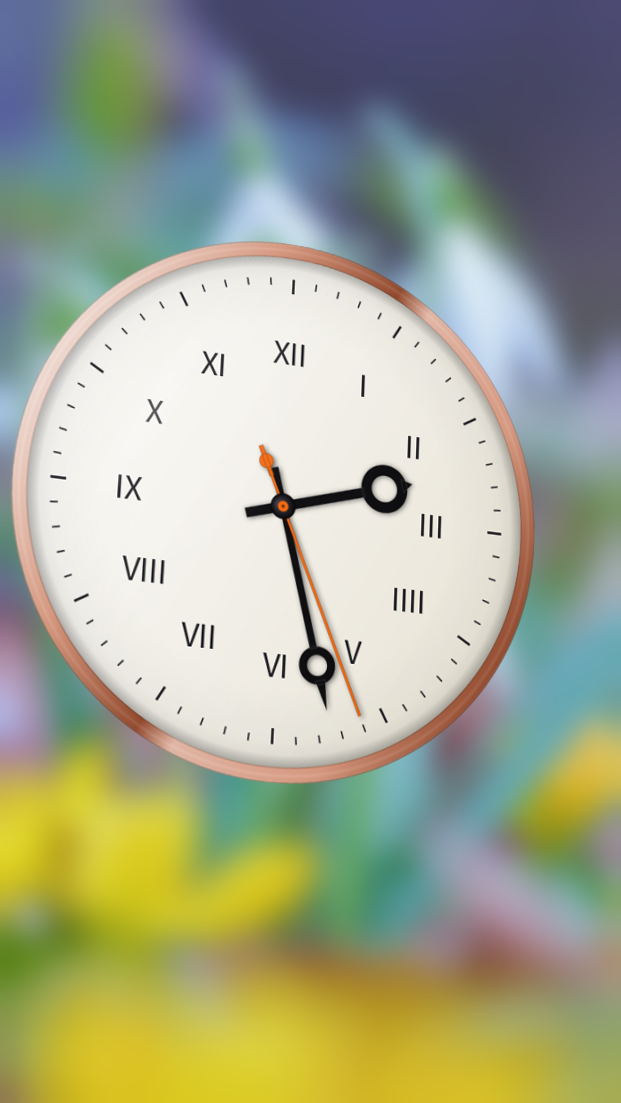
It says 2:27:26
